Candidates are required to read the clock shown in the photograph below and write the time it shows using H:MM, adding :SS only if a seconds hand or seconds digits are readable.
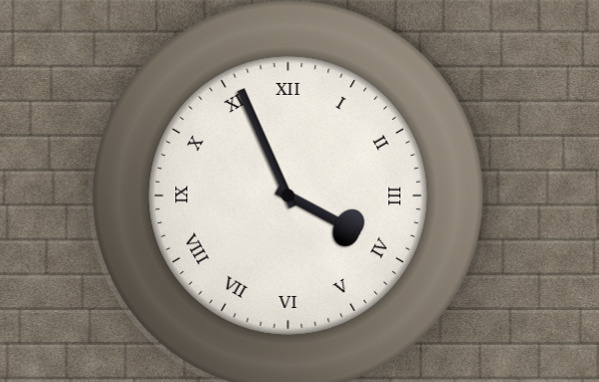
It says 3:56
